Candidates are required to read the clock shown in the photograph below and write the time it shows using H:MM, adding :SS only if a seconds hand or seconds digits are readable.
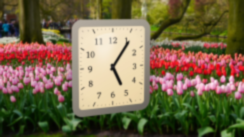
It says 5:06
